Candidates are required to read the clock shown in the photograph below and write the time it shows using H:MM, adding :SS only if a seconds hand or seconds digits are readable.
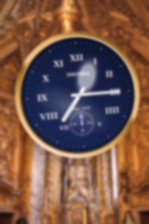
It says 7:15
